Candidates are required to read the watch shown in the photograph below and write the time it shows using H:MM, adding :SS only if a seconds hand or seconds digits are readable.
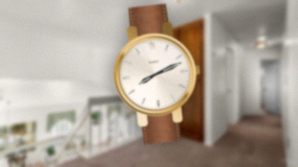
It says 8:12
